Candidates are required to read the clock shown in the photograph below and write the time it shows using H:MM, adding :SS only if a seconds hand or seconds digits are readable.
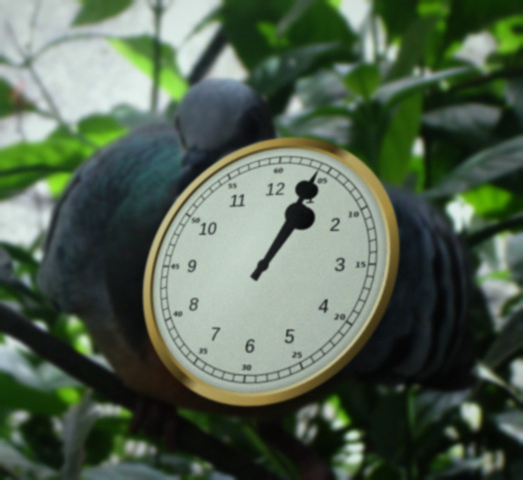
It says 1:04
